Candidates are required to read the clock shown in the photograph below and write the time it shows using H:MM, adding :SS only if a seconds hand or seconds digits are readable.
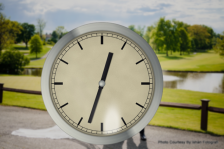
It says 12:33
